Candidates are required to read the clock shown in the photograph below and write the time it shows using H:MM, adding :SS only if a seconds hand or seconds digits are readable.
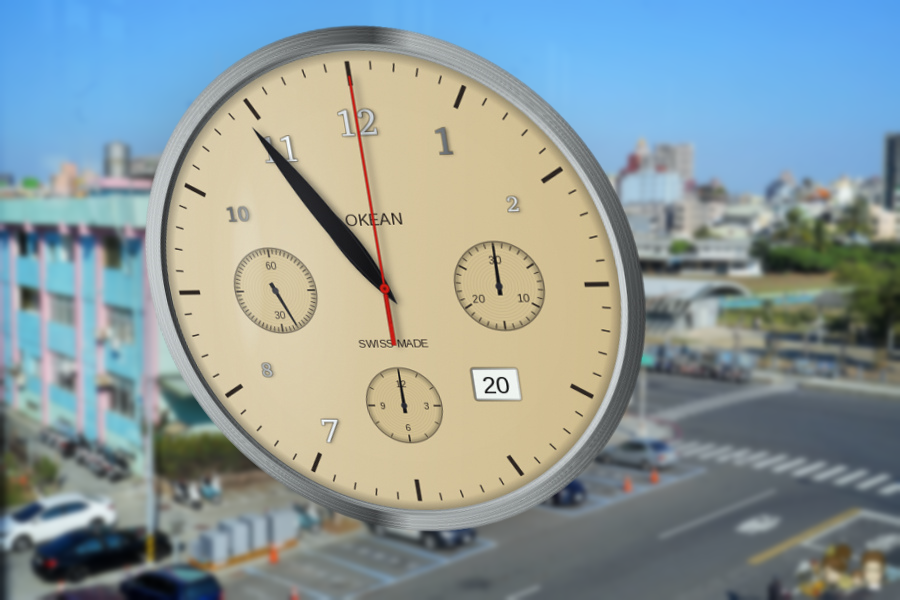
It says 10:54:26
